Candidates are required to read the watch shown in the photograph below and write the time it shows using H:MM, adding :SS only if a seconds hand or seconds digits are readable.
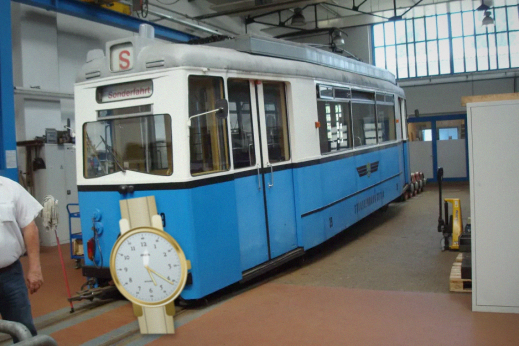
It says 5:21
